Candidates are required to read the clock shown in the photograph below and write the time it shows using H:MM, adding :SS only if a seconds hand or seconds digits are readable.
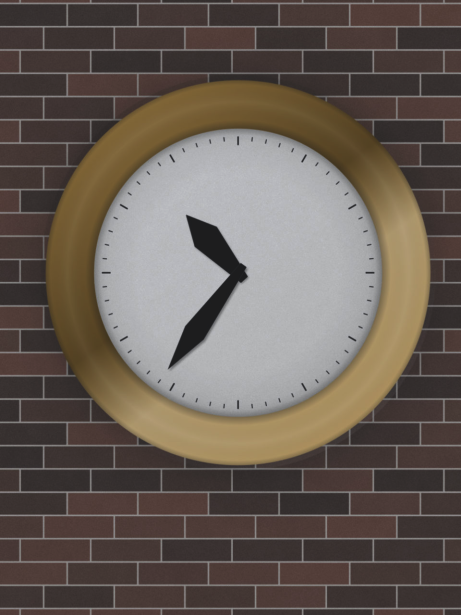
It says 10:36
